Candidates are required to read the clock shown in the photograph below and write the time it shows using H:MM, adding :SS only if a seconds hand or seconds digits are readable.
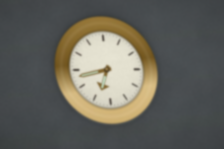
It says 6:43
